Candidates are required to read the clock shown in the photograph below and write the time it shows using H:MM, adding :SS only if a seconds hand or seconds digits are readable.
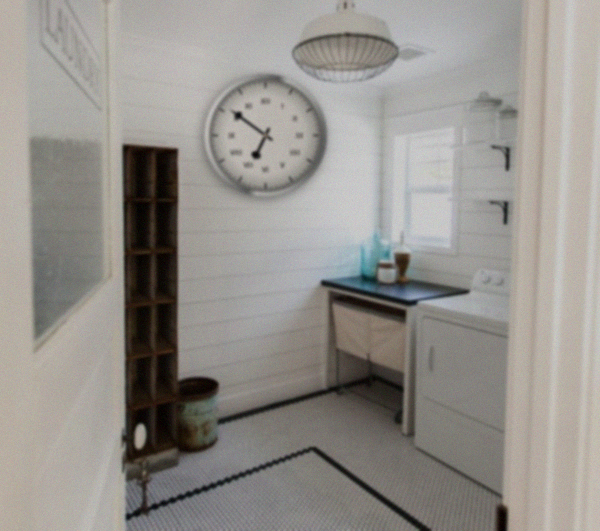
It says 6:51
